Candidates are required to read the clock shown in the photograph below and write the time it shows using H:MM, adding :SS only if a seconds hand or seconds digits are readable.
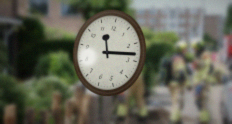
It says 11:13
